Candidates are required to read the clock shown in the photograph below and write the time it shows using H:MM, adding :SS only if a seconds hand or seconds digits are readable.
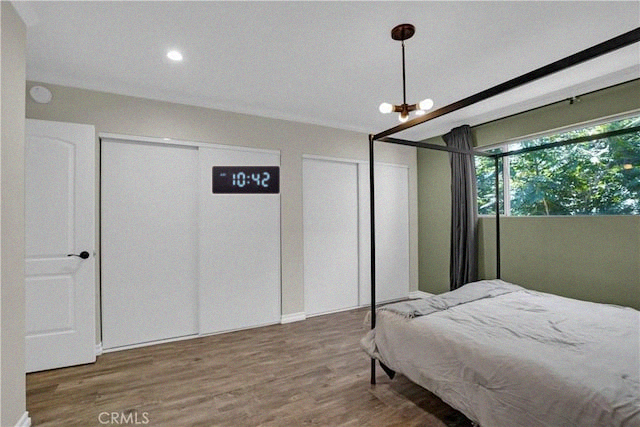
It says 10:42
